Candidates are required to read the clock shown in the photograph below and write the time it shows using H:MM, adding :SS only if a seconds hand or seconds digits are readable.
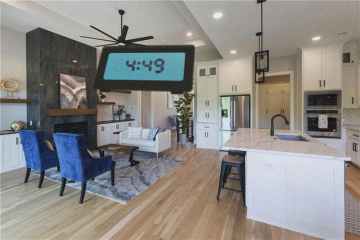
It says 4:49
